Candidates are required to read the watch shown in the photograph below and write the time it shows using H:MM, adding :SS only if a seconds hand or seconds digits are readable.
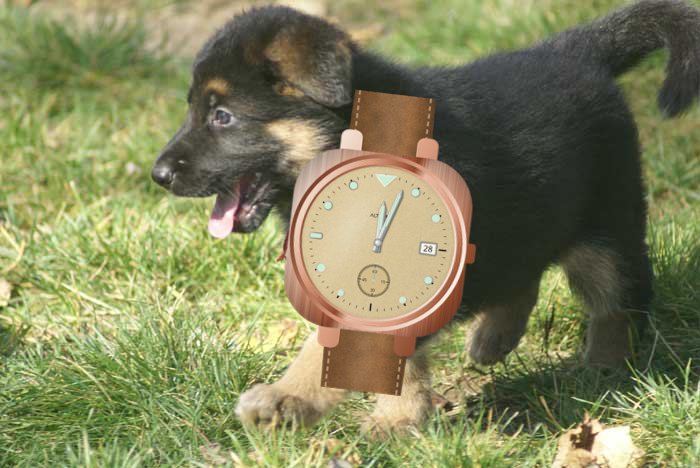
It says 12:03
